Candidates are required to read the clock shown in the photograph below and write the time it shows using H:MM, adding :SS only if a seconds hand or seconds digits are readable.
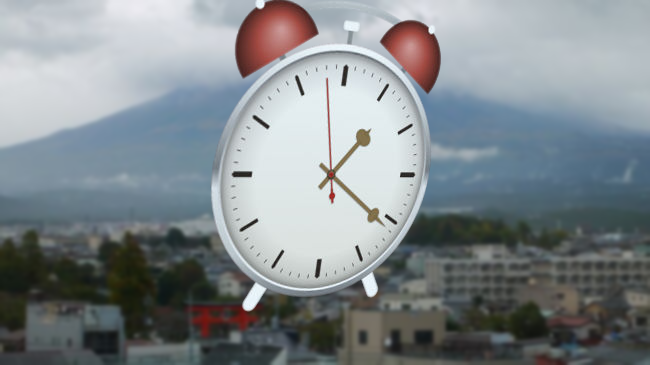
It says 1:20:58
